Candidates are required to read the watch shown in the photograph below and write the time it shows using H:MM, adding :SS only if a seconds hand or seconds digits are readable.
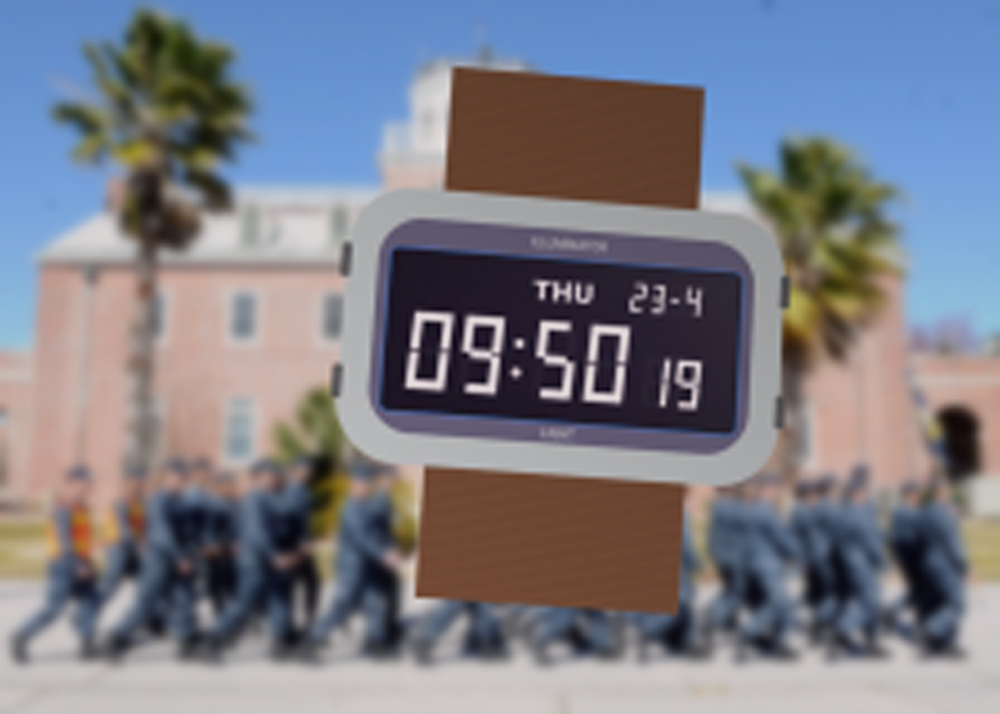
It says 9:50:19
